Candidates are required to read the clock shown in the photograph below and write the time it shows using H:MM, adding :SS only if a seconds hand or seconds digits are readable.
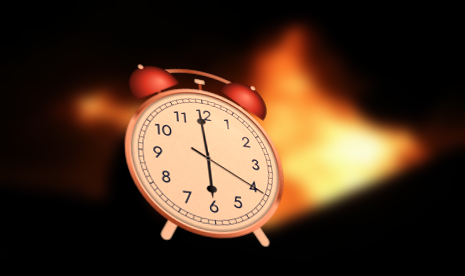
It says 5:59:20
